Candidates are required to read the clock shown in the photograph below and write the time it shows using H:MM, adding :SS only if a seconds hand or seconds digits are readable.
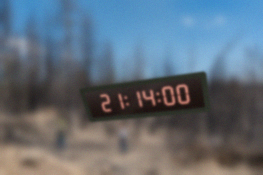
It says 21:14:00
